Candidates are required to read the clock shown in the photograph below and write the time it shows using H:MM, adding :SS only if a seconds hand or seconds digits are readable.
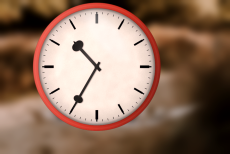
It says 10:35
